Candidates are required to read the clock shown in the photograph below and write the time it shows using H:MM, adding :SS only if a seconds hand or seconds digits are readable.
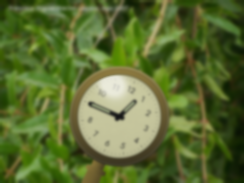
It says 12:45
